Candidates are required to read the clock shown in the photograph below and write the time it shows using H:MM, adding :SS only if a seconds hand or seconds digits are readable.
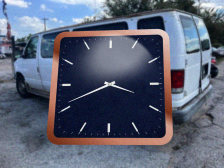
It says 3:41
